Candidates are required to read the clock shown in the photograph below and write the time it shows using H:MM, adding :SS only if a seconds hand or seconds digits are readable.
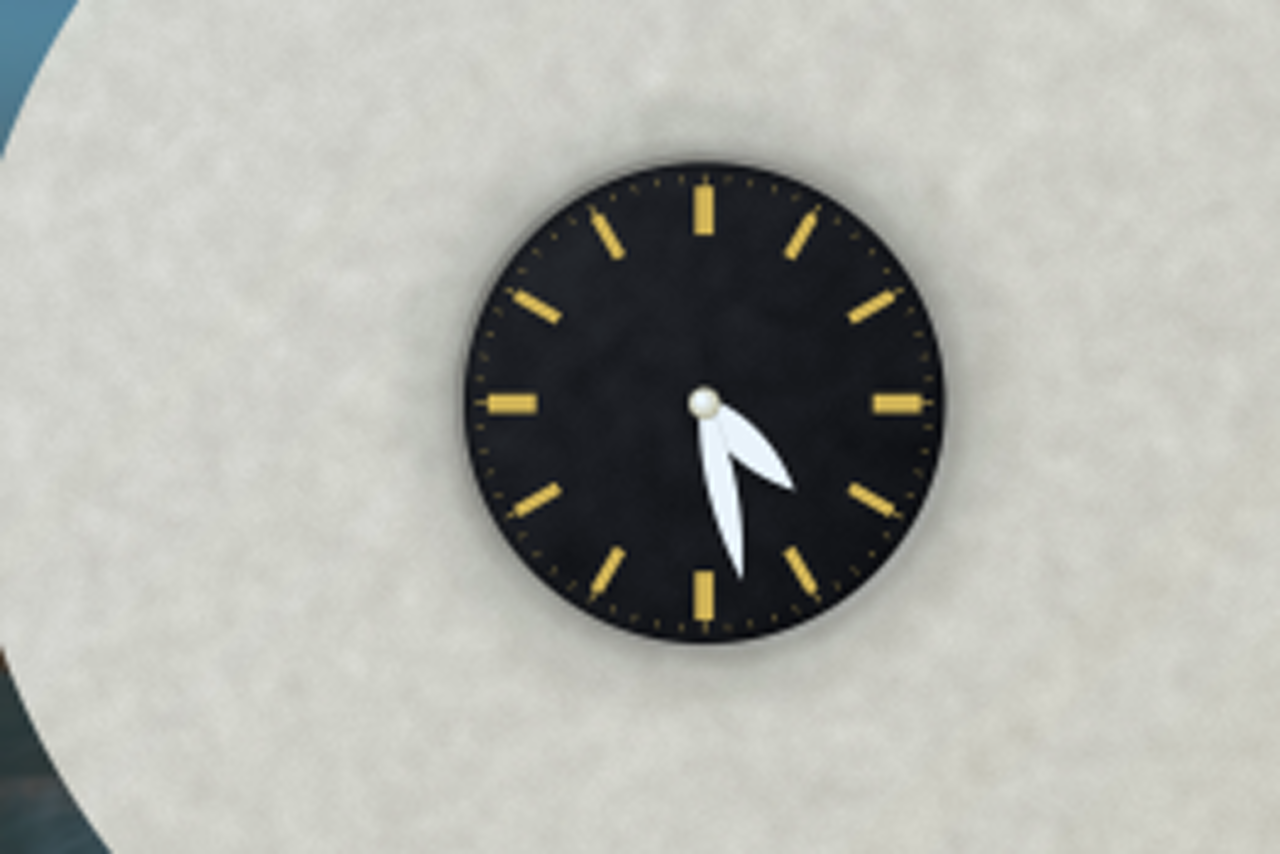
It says 4:28
